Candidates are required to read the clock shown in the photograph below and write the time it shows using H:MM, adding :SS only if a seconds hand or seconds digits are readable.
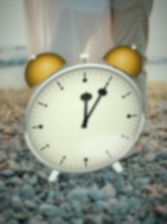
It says 12:05
